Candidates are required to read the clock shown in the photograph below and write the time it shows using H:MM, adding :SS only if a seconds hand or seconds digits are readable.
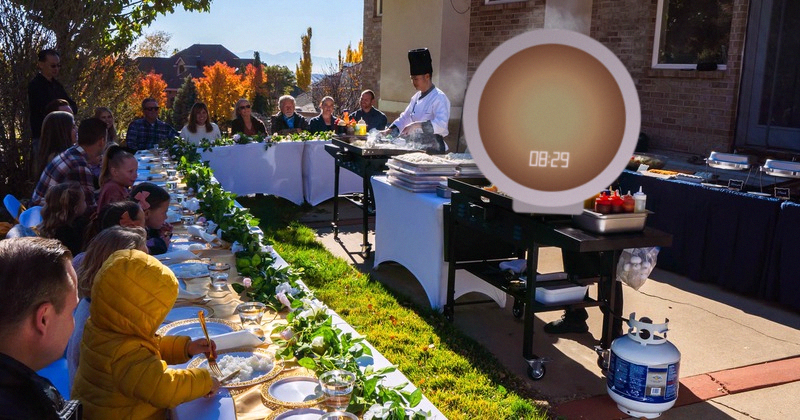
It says 8:29
